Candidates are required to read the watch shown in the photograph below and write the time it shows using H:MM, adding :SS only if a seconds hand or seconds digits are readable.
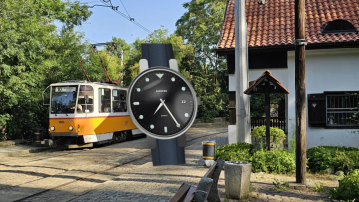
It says 7:25
